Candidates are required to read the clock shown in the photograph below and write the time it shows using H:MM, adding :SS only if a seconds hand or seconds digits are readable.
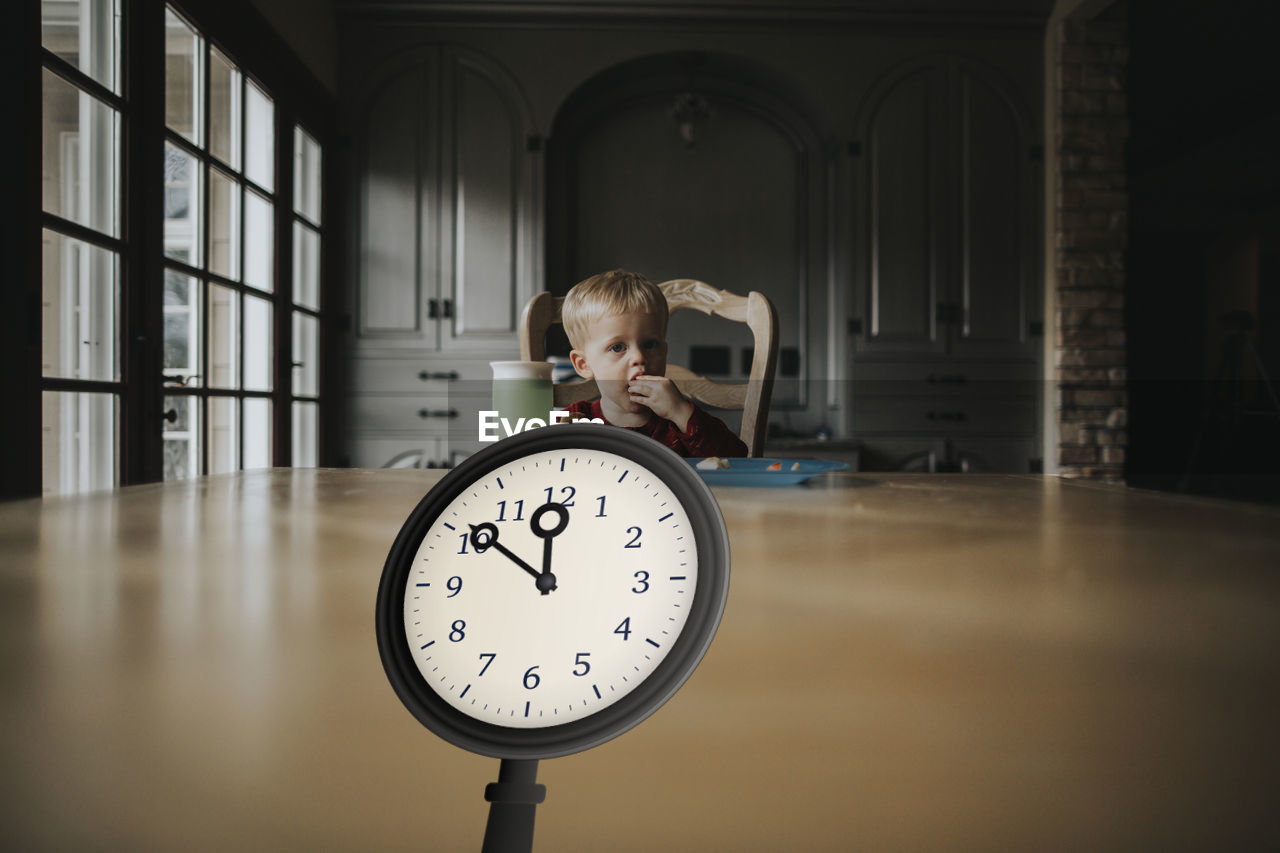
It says 11:51
